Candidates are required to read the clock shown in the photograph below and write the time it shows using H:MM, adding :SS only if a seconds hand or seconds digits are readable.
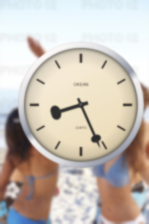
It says 8:26
